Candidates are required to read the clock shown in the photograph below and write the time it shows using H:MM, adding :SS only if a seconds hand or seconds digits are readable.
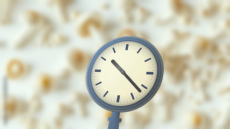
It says 10:22
